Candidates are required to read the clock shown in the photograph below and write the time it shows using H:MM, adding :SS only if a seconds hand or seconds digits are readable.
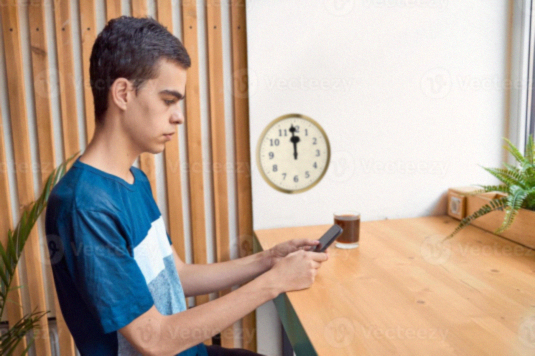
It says 11:59
